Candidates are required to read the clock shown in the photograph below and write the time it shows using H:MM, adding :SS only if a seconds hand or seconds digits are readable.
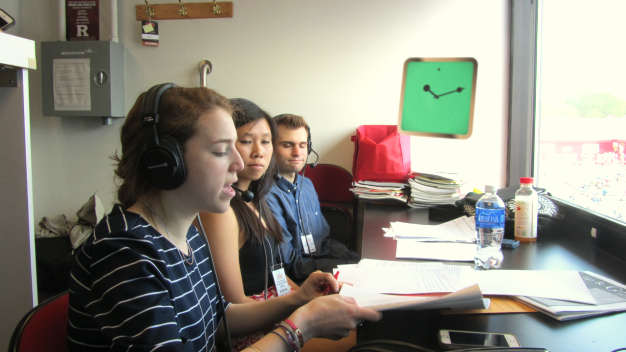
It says 10:12
